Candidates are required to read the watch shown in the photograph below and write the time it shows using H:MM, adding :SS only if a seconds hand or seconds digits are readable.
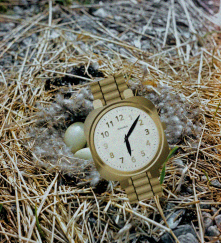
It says 6:08
